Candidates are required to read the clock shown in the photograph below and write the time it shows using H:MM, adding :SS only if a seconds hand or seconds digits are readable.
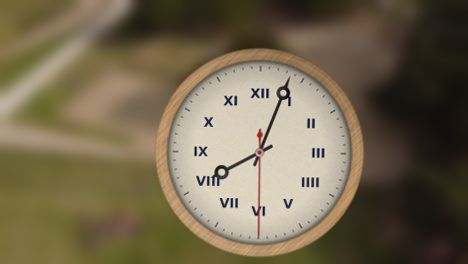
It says 8:03:30
